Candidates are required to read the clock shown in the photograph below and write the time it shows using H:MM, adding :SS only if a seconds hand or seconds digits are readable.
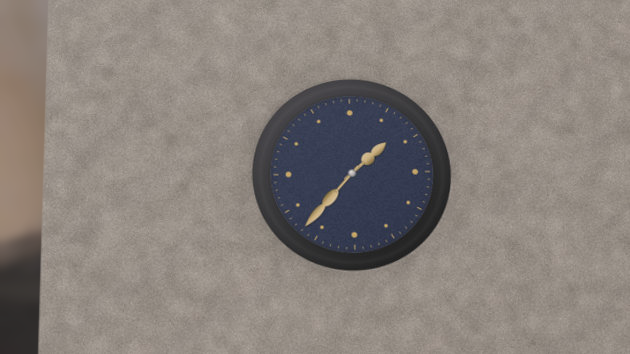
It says 1:37
